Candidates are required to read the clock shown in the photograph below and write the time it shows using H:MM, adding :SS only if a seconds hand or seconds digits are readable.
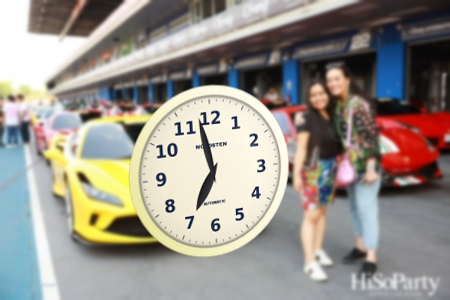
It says 6:58
